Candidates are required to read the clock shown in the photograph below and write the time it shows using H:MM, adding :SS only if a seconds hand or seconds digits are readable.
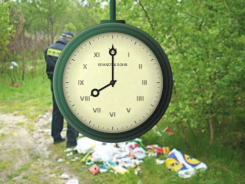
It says 8:00
